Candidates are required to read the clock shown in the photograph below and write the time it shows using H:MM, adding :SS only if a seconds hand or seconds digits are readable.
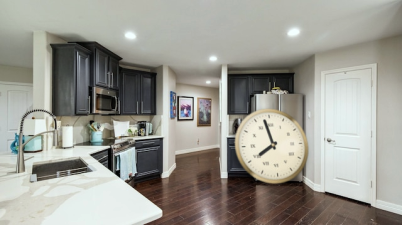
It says 7:58
